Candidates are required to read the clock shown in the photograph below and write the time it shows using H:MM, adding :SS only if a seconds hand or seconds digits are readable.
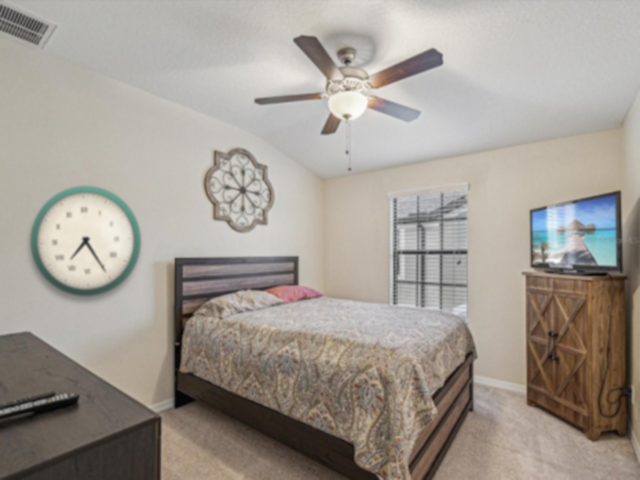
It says 7:25
